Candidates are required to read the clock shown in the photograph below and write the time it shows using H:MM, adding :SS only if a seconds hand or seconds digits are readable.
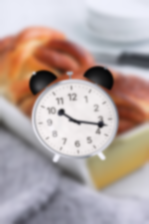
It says 10:17
